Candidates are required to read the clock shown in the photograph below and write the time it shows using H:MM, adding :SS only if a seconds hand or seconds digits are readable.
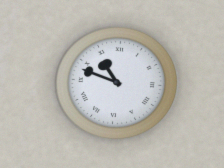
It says 10:48
